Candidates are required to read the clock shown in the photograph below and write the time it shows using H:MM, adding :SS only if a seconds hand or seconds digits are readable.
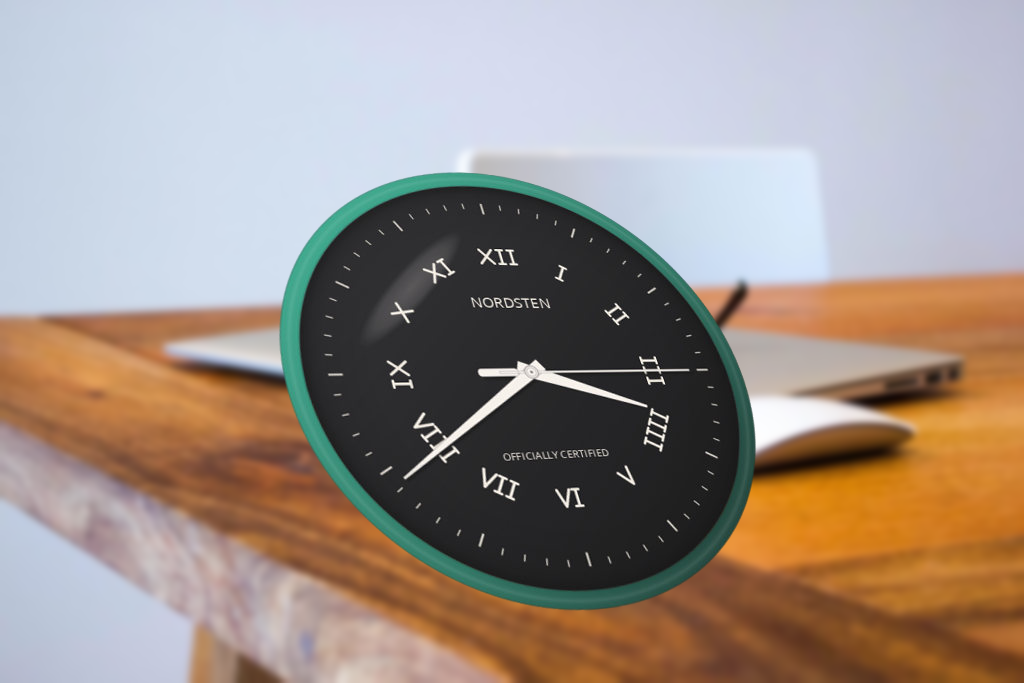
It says 3:39:15
